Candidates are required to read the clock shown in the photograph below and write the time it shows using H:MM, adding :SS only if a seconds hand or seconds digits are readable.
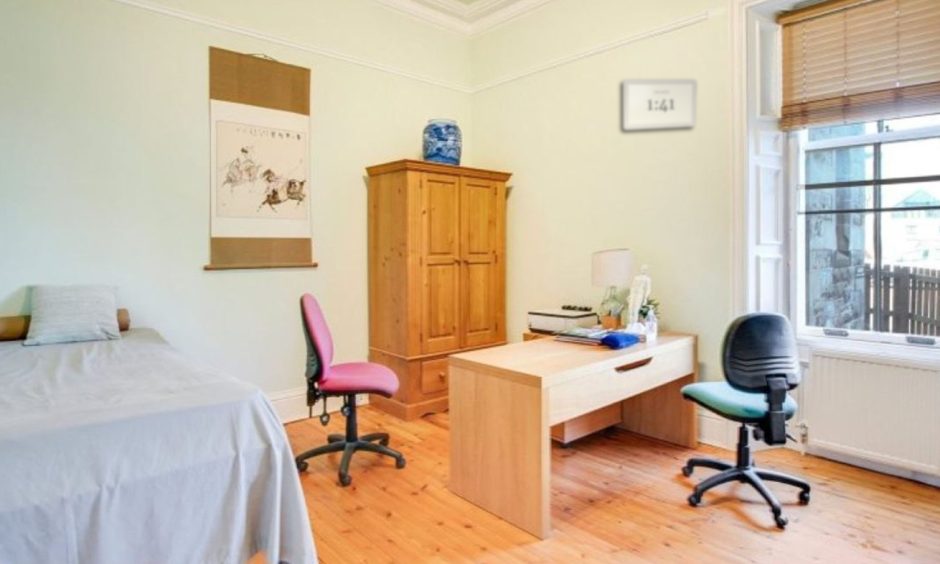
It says 1:41
